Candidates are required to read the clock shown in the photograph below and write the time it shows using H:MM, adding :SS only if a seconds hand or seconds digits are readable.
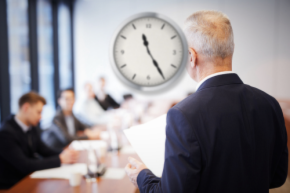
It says 11:25
